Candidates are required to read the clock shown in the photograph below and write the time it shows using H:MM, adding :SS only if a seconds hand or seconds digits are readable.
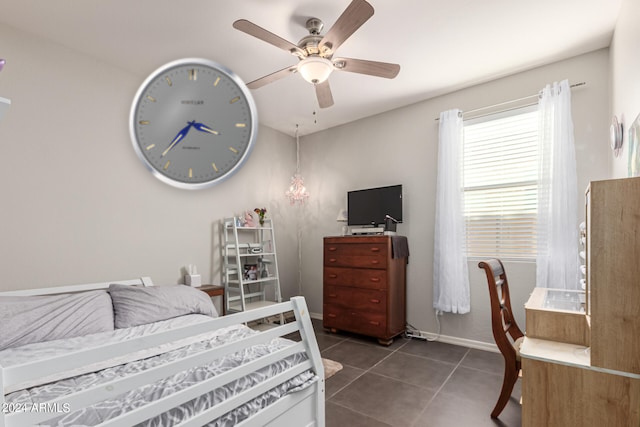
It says 3:37
